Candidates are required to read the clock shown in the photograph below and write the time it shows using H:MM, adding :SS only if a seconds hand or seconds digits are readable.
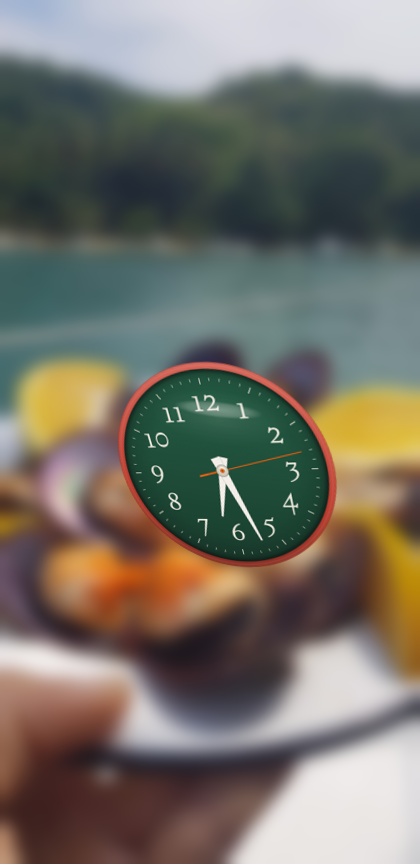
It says 6:27:13
